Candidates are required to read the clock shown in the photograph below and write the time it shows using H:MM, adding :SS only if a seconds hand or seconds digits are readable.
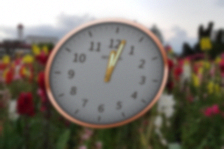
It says 12:02
